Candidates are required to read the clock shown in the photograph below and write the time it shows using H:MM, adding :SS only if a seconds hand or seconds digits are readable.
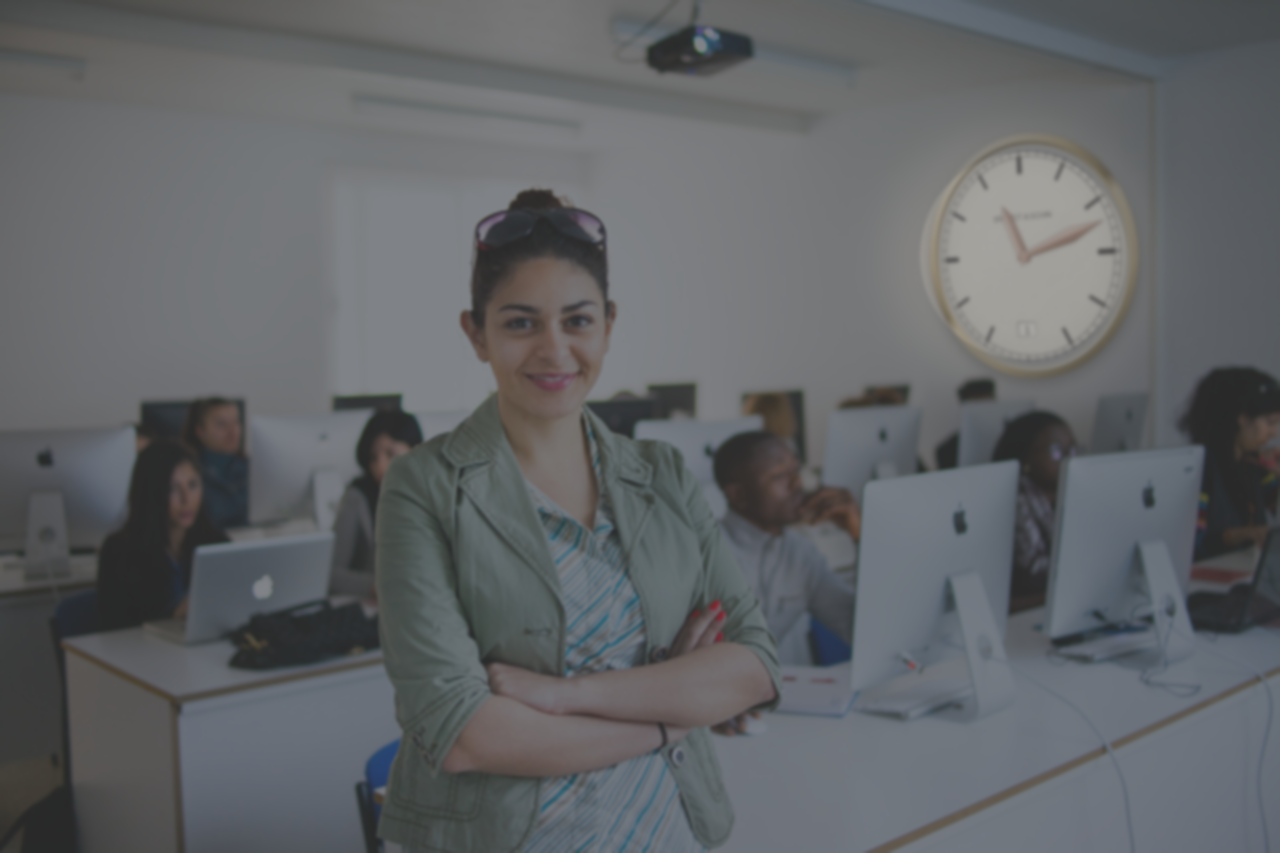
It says 11:12
